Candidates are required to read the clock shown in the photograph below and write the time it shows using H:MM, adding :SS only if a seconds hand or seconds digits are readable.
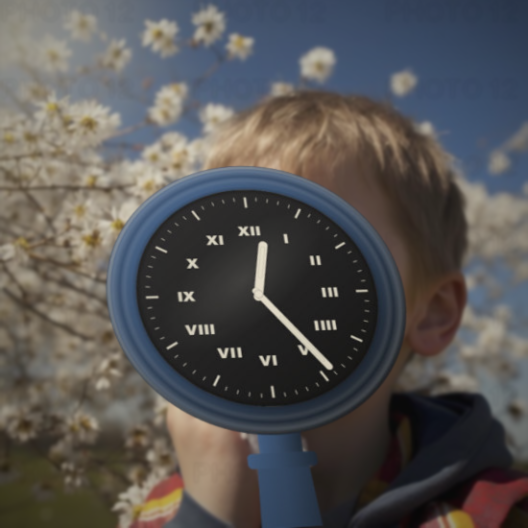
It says 12:24
